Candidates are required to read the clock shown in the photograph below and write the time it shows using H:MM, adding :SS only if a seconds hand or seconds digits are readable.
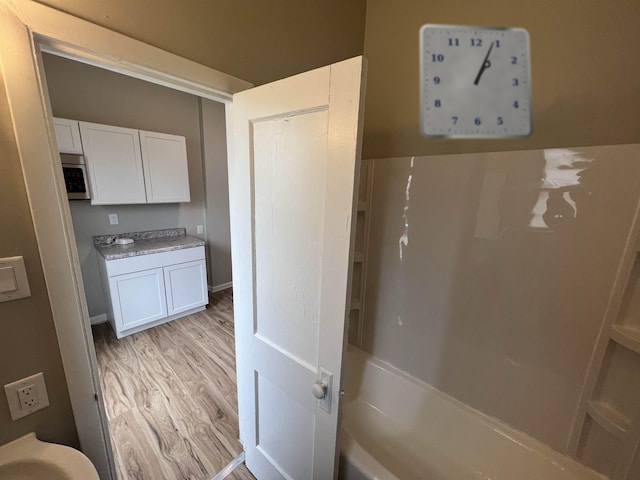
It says 1:04
